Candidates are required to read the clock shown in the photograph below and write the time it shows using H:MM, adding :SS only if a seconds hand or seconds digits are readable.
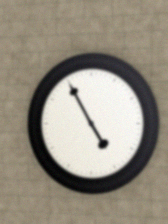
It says 4:55
